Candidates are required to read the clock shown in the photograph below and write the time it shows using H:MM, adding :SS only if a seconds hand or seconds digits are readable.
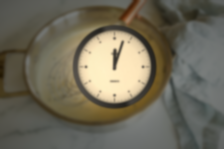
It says 12:03
